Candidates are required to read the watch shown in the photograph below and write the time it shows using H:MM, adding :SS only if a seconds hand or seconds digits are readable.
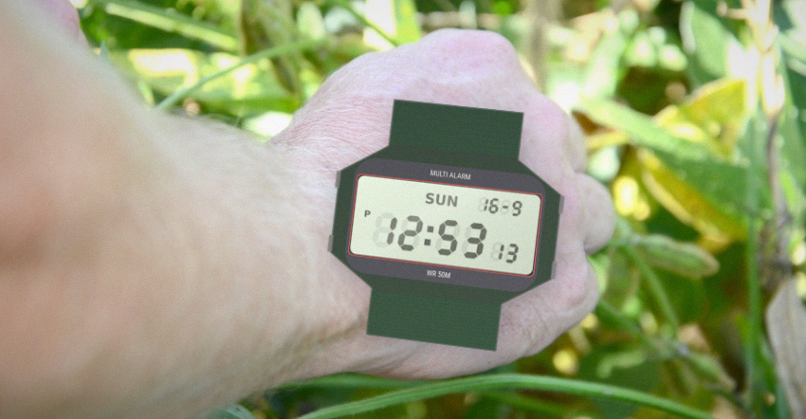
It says 12:53:13
